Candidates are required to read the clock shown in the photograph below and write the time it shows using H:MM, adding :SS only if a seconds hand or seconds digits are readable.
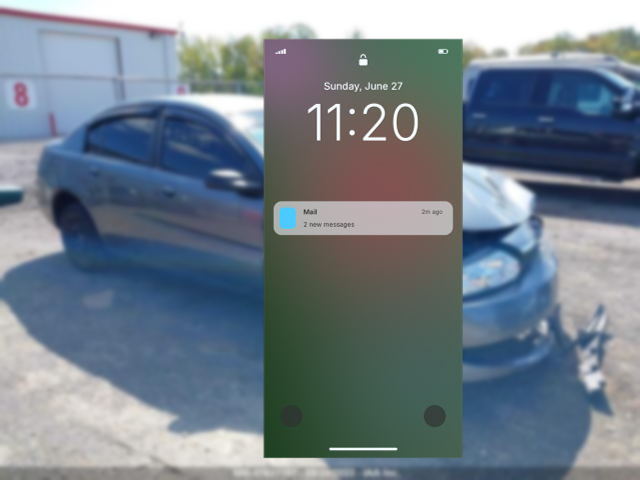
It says 11:20
